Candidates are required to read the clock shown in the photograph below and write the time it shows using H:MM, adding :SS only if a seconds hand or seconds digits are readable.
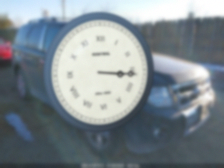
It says 3:16
